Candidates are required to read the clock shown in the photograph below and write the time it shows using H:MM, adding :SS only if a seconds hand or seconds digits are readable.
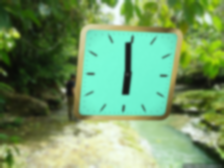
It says 5:59
